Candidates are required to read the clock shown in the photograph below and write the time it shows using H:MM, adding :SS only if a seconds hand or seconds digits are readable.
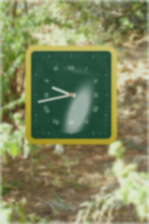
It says 9:43
